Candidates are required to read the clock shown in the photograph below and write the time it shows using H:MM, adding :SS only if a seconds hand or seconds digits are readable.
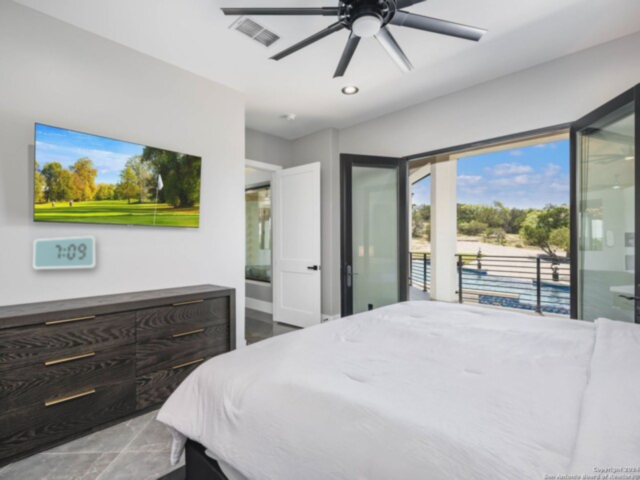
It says 7:09
